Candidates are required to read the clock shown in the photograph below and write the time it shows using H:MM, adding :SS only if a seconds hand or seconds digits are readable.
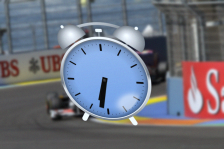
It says 6:32
